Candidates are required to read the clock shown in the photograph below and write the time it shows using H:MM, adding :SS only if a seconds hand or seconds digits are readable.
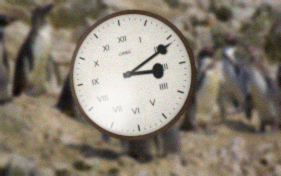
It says 3:11
